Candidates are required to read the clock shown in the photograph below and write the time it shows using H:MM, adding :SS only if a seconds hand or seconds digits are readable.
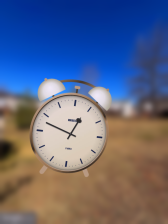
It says 12:48
